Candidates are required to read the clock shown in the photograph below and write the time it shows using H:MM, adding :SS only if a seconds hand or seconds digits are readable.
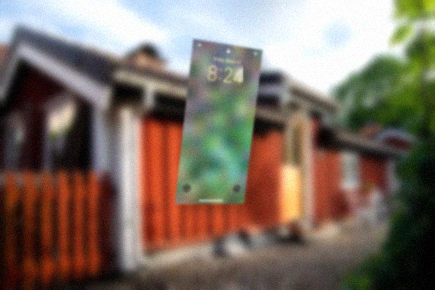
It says 8:24
